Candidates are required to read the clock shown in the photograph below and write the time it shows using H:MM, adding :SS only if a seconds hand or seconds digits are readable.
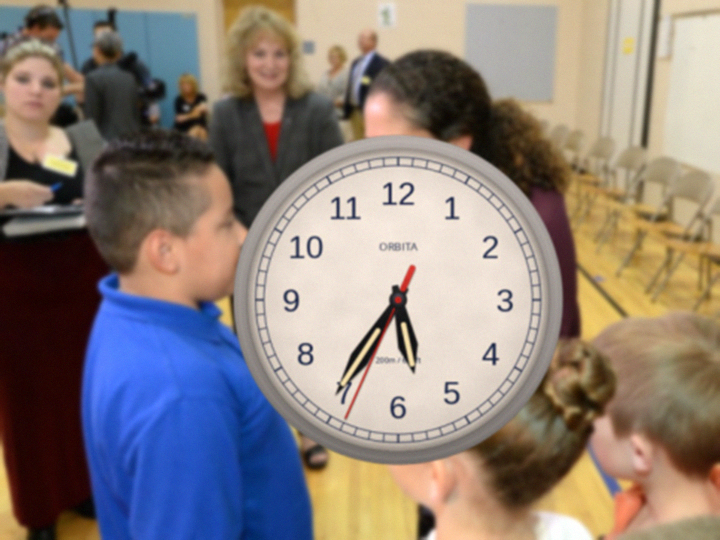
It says 5:35:34
